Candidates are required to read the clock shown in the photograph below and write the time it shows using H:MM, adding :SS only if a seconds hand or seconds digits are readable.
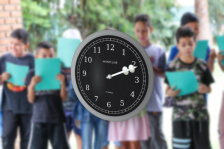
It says 2:11
